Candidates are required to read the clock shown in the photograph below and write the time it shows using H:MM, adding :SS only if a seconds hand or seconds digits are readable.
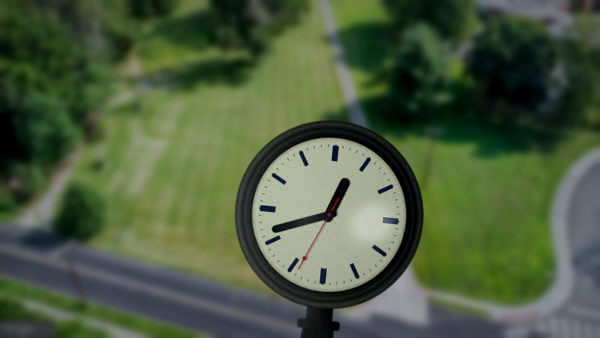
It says 12:41:34
